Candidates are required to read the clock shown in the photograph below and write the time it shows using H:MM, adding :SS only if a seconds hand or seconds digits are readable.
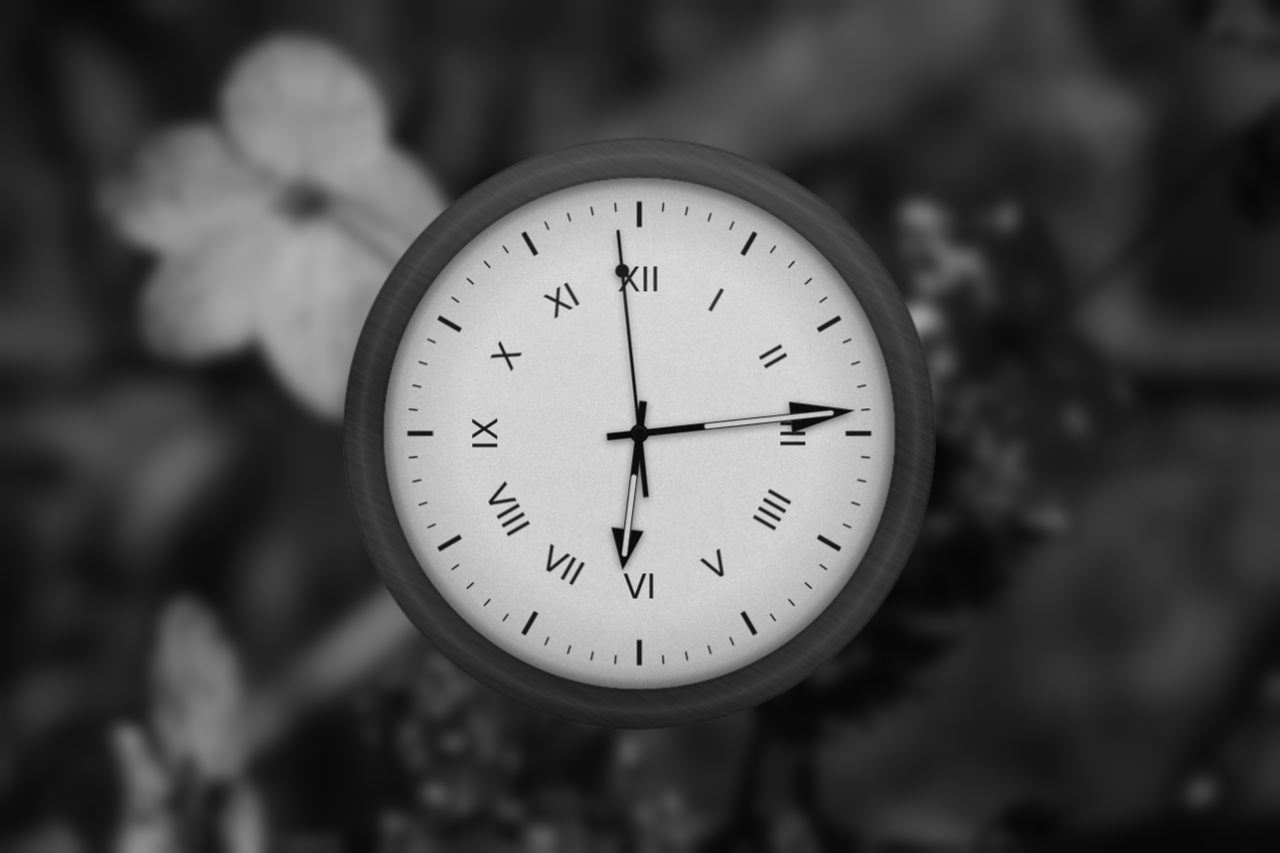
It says 6:13:59
